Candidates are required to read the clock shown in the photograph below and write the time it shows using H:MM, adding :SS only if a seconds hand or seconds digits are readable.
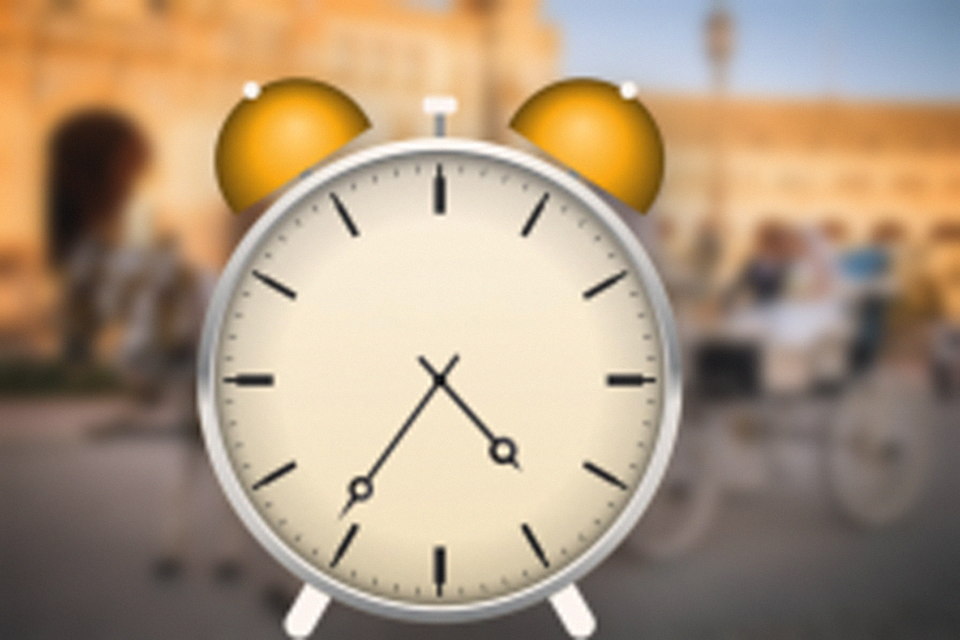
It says 4:36
